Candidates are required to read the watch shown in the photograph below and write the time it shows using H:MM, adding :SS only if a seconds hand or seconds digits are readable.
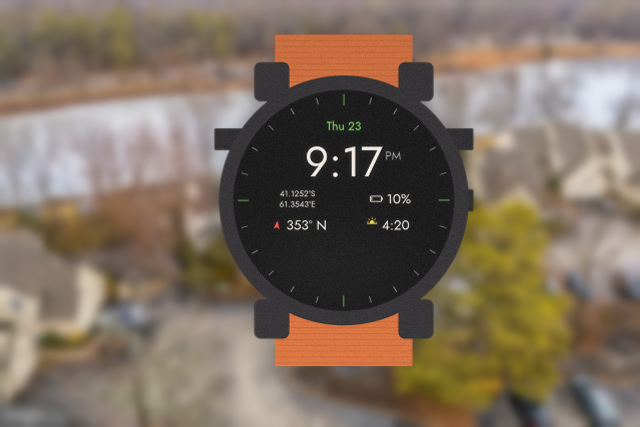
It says 9:17
